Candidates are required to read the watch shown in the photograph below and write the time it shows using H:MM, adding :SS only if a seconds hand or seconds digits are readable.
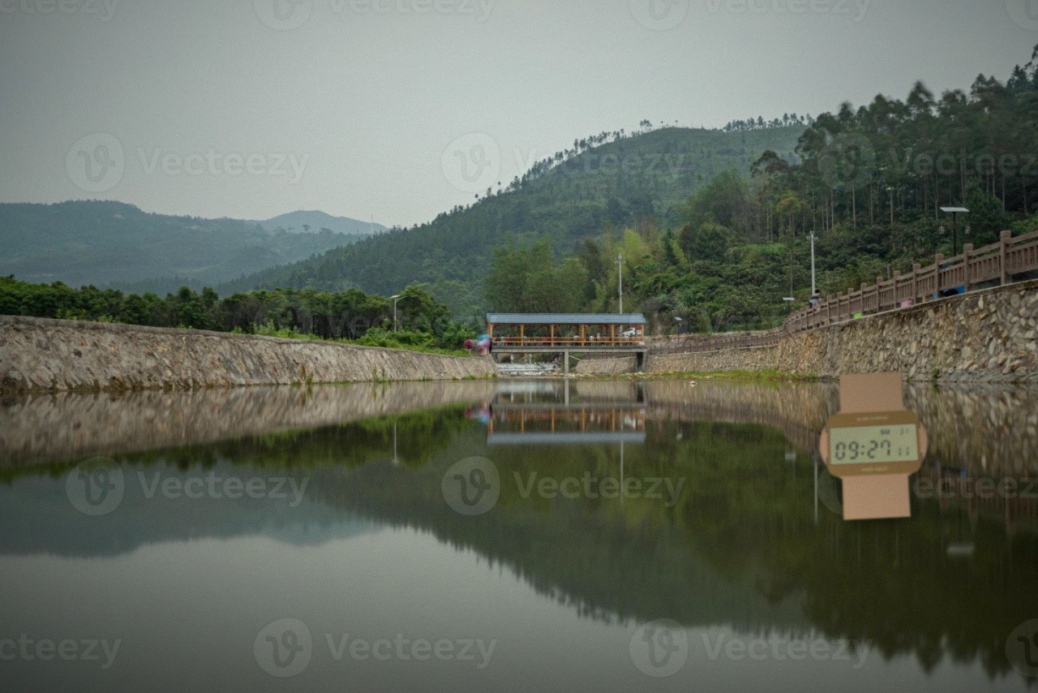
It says 9:27:11
